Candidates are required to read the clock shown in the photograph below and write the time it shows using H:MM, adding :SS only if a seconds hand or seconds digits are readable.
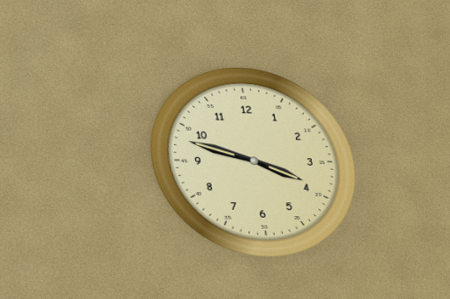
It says 3:48
